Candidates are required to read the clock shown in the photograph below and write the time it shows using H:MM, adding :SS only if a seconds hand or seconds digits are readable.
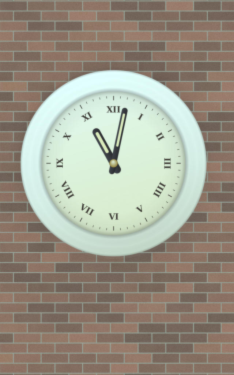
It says 11:02
